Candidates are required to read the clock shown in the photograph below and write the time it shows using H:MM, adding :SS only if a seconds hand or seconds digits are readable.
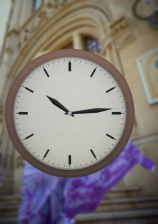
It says 10:14
